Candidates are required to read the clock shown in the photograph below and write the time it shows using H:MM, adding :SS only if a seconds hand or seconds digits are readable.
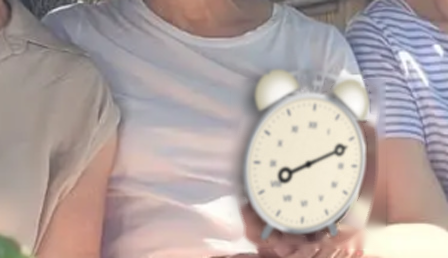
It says 8:11
